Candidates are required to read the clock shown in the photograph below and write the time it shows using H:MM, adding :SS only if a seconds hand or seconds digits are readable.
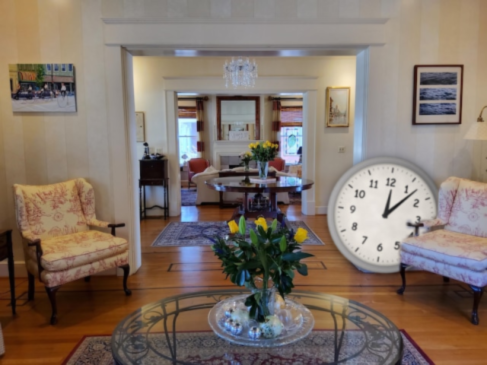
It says 12:07
